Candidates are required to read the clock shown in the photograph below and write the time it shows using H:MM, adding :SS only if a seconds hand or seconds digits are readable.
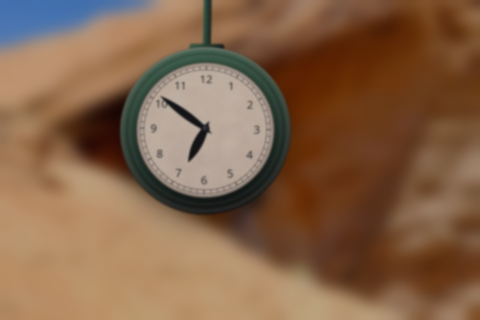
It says 6:51
